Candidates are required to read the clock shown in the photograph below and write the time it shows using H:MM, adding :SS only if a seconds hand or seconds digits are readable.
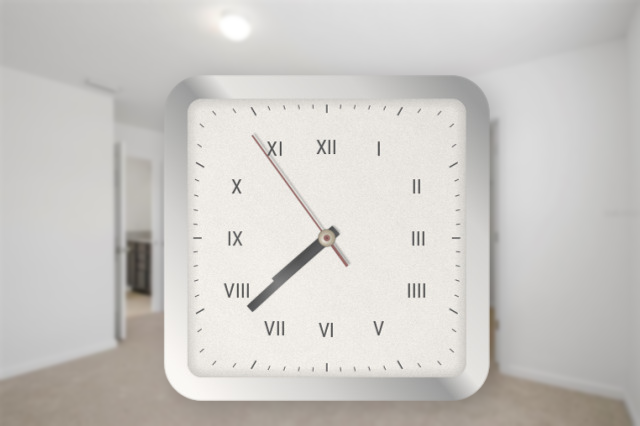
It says 7:37:54
